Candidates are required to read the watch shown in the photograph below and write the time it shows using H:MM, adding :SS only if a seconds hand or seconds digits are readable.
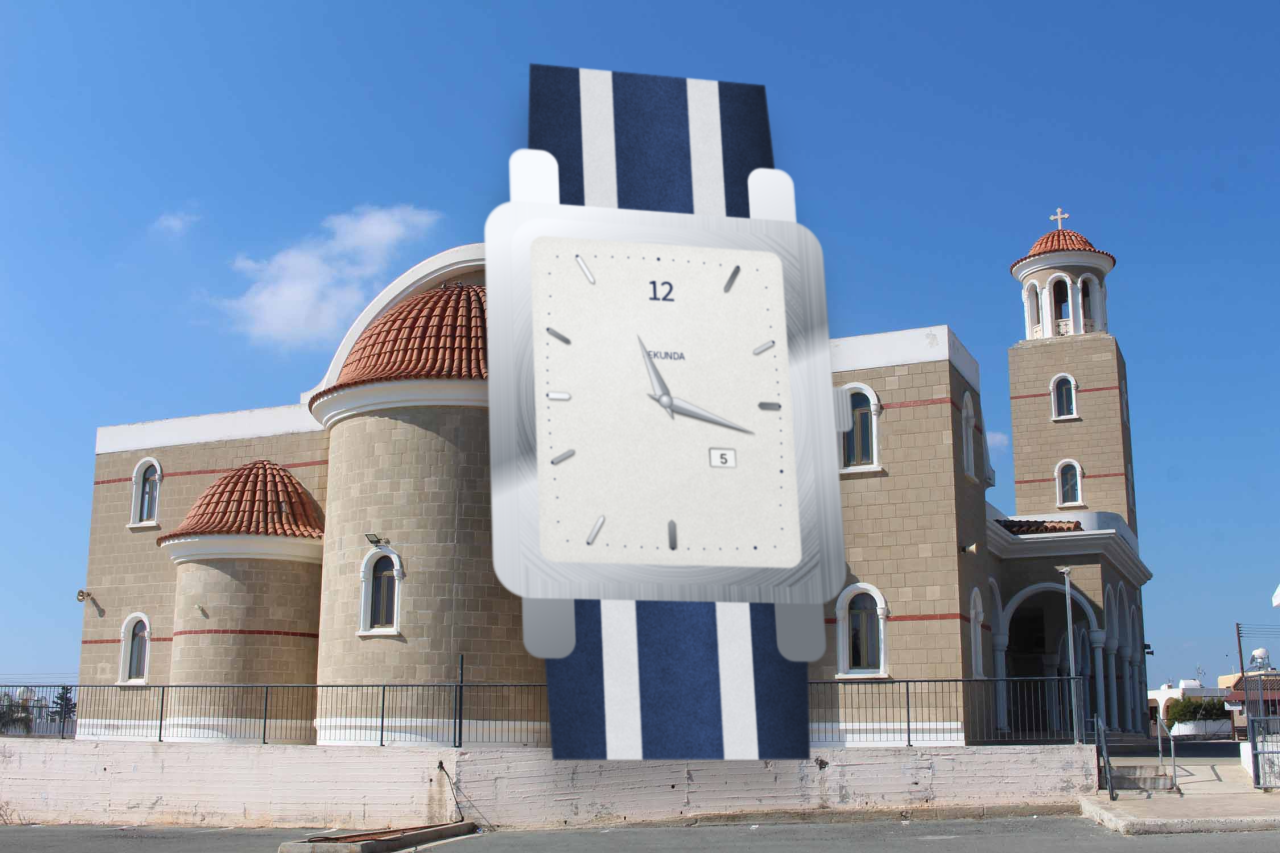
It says 11:18
